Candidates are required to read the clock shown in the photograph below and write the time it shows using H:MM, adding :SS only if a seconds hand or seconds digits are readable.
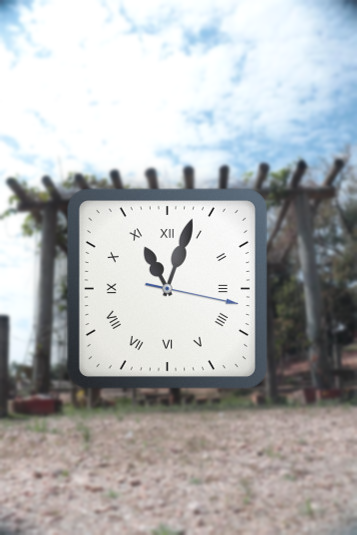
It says 11:03:17
